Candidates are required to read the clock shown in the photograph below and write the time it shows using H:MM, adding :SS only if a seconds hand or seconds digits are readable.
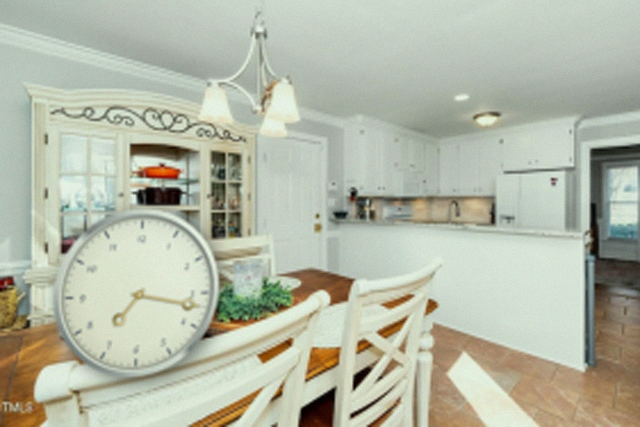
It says 7:17
